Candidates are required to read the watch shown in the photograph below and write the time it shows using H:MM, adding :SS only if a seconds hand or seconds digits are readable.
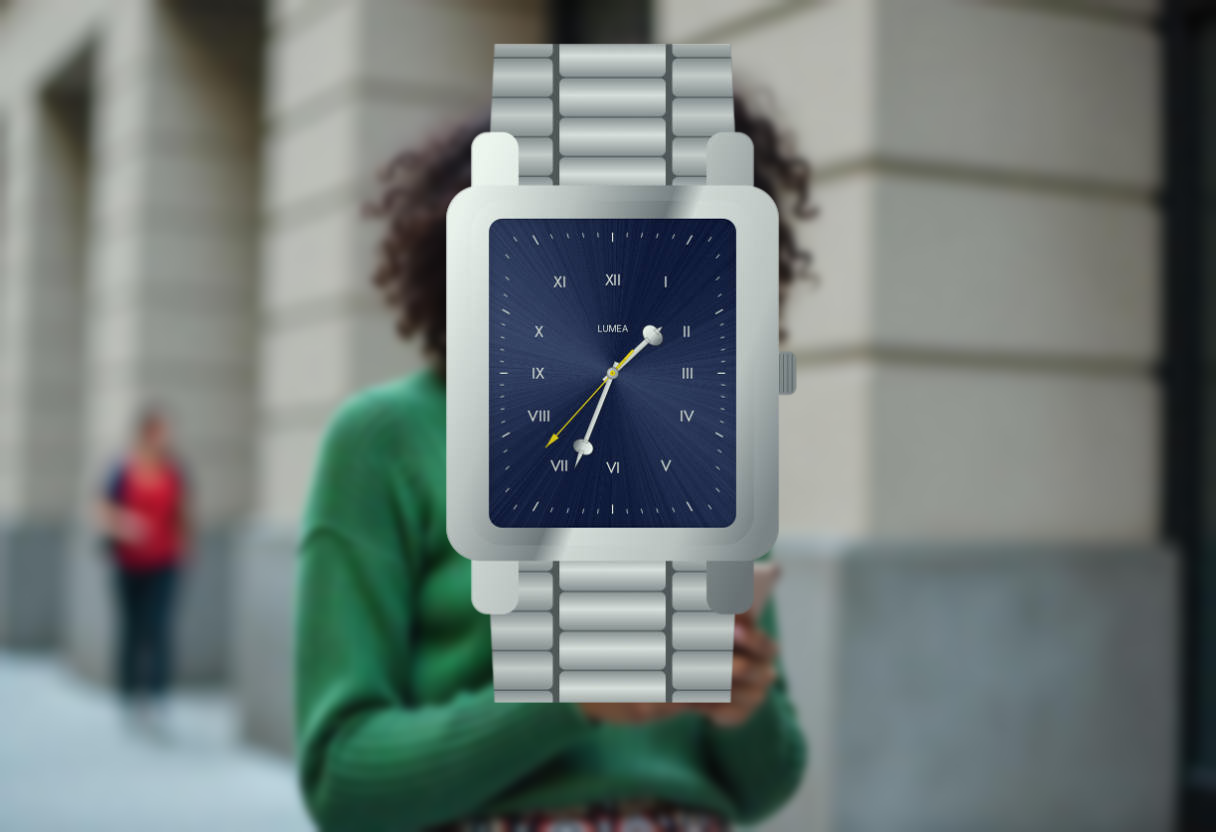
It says 1:33:37
